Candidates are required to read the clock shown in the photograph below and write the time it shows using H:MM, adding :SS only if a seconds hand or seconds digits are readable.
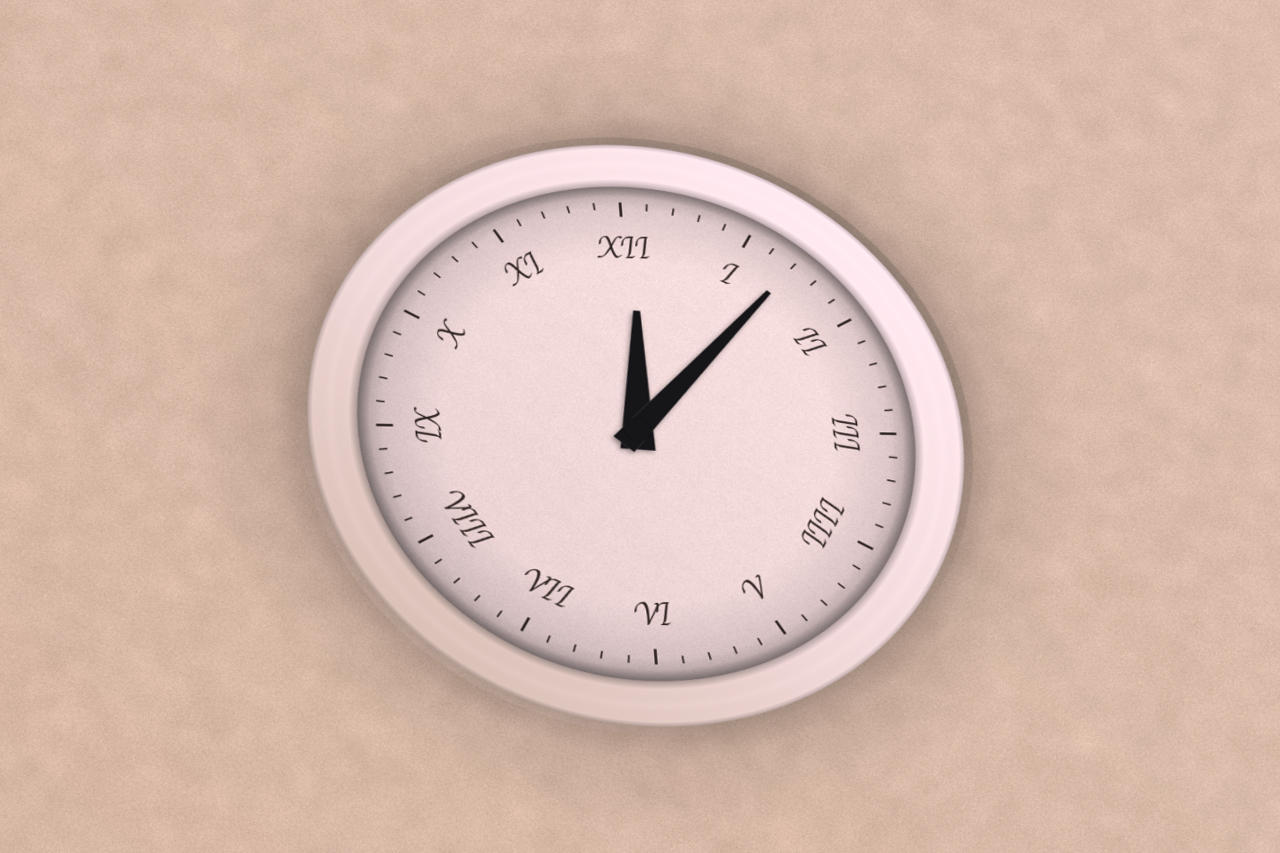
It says 12:07
